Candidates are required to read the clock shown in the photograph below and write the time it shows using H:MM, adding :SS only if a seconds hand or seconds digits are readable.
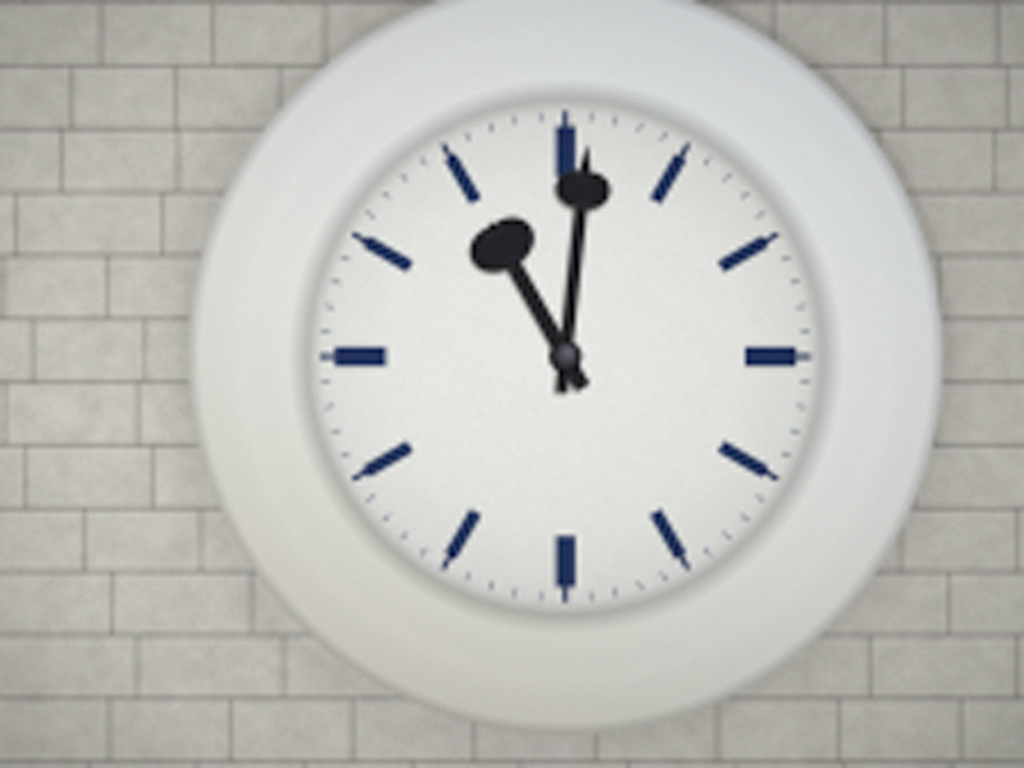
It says 11:01
